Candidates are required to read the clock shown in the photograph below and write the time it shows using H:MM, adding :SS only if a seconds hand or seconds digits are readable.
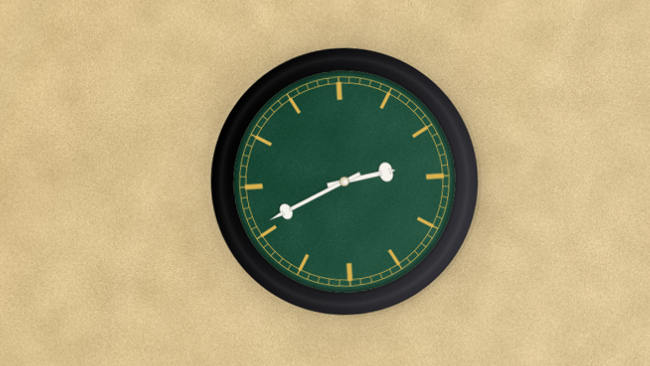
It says 2:41
